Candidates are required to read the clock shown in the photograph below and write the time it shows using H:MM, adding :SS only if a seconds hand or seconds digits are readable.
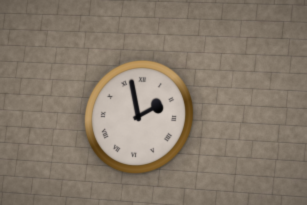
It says 1:57
